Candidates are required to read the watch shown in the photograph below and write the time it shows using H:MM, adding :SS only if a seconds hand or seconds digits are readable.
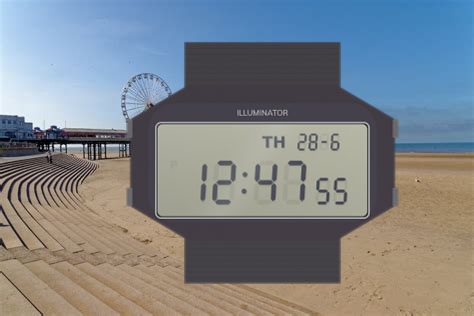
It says 12:47:55
